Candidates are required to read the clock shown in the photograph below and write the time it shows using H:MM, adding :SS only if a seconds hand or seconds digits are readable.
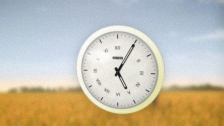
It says 5:05
